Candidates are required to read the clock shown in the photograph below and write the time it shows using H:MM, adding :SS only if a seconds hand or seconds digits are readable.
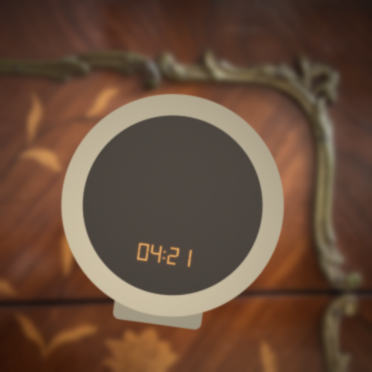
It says 4:21
